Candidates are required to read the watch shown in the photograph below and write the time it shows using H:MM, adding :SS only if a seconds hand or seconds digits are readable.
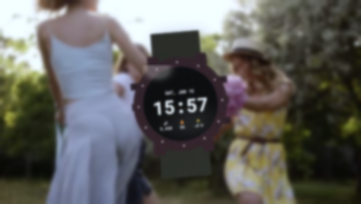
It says 15:57
